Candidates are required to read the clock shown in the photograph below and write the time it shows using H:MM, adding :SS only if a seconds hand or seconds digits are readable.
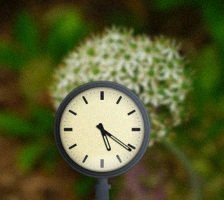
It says 5:21
